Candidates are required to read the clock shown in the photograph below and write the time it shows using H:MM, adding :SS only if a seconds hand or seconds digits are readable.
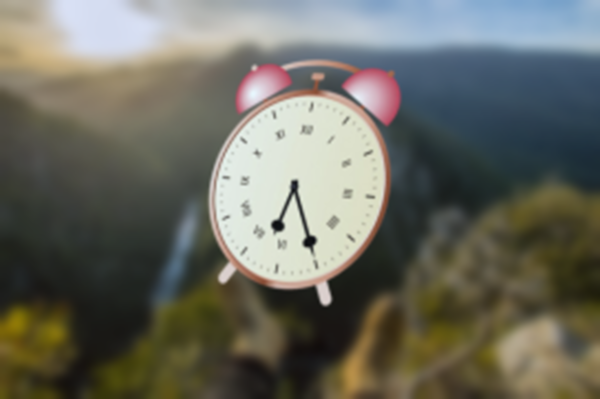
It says 6:25
